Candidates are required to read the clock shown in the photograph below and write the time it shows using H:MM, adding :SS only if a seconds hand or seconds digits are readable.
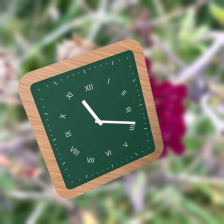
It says 11:19
